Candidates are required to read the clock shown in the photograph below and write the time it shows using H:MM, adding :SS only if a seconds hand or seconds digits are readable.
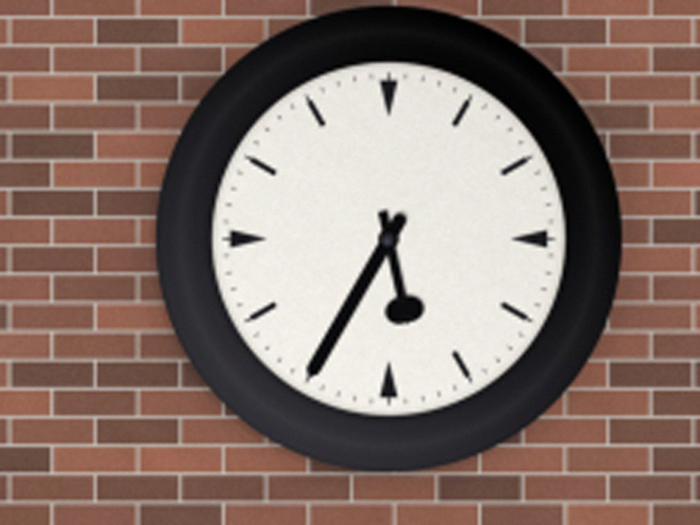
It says 5:35
